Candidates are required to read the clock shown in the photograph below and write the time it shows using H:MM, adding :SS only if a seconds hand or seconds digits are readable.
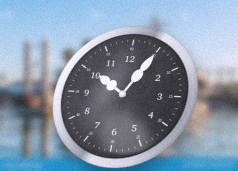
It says 10:05
